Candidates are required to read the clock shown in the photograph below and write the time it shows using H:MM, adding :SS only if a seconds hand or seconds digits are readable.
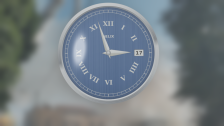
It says 2:57
